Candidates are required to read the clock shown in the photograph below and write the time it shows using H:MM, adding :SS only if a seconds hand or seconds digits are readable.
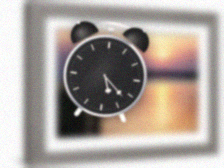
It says 5:22
